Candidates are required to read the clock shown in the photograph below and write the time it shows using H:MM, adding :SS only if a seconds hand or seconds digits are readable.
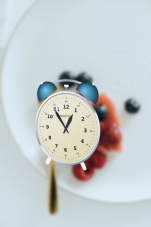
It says 12:54
